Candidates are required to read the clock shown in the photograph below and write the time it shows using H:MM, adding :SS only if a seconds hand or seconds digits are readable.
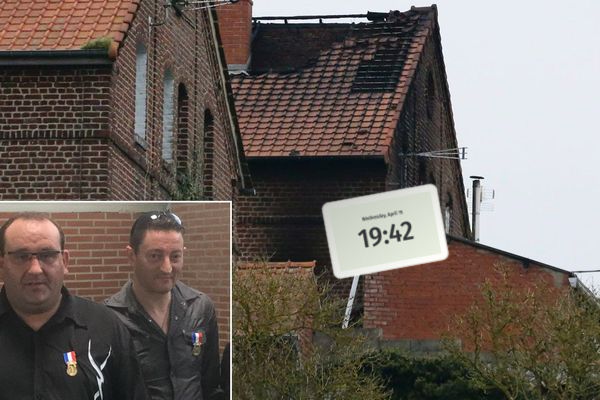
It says 19:42
